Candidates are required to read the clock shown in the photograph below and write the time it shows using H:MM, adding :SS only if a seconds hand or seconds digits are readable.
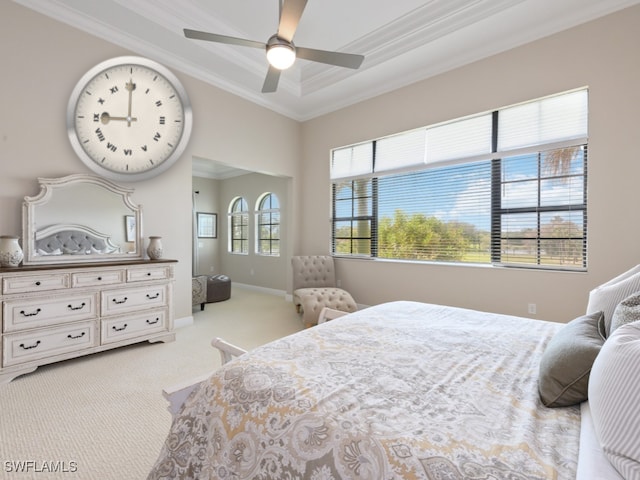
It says 9:00
